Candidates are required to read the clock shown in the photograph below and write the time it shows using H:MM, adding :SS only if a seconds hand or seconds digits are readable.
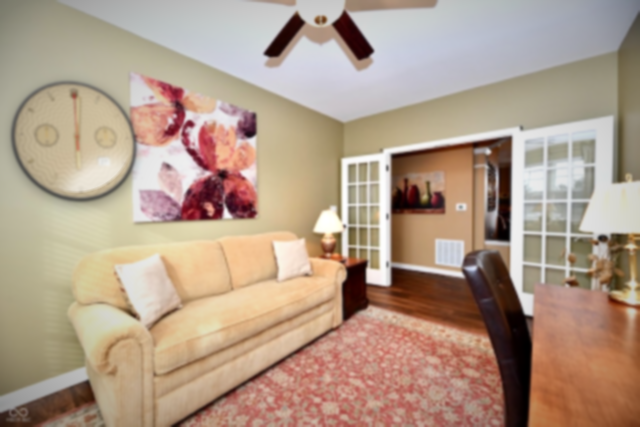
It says 6:01
